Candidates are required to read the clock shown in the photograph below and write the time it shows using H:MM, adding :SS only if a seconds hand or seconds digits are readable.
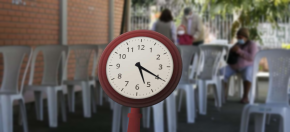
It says 5:20
